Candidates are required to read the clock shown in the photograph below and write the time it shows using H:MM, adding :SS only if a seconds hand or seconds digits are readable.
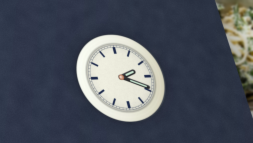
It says 2:19
